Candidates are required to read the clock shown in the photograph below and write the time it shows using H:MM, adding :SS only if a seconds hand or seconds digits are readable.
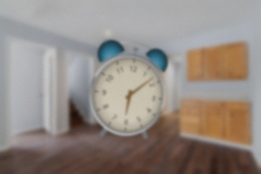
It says 6:08
